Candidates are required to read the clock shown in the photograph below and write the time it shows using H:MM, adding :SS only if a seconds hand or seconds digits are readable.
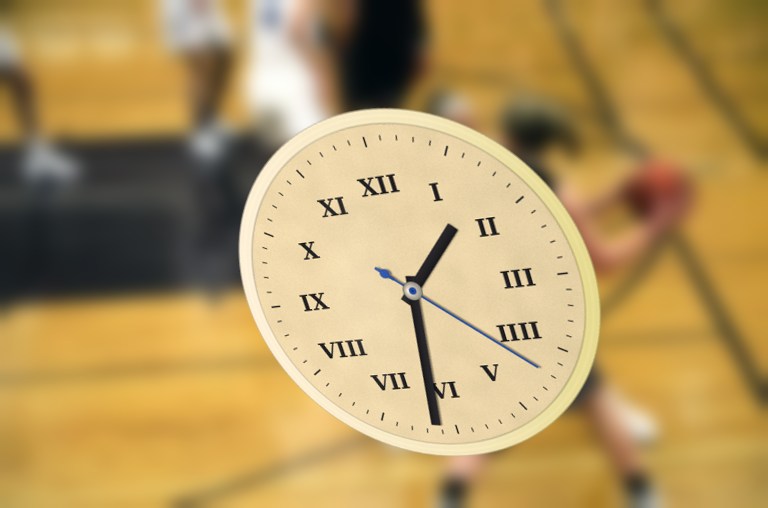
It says 1:31:22
